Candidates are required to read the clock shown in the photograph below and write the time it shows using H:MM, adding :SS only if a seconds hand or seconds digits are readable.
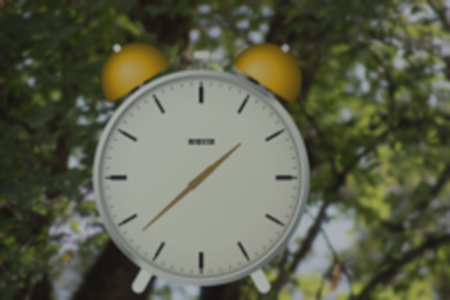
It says 1:38
